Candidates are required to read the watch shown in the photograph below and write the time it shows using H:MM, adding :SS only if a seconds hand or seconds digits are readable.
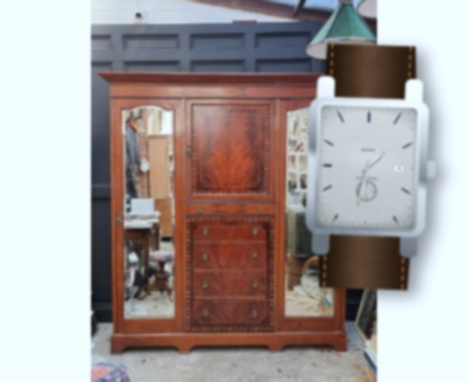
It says 1:32
